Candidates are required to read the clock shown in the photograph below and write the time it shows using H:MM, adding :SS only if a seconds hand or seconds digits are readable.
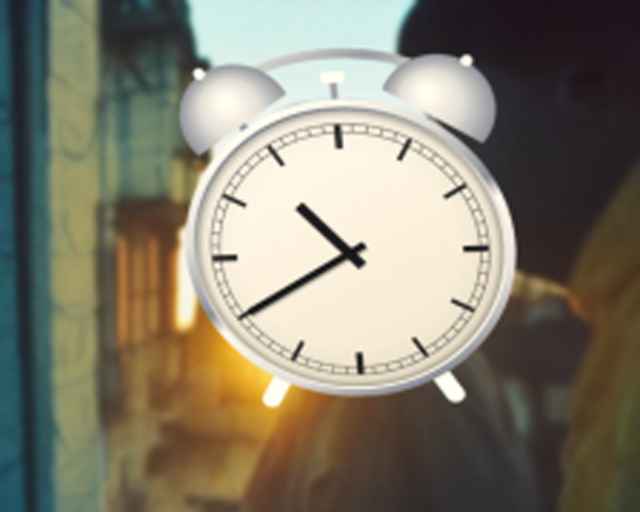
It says 10:40
